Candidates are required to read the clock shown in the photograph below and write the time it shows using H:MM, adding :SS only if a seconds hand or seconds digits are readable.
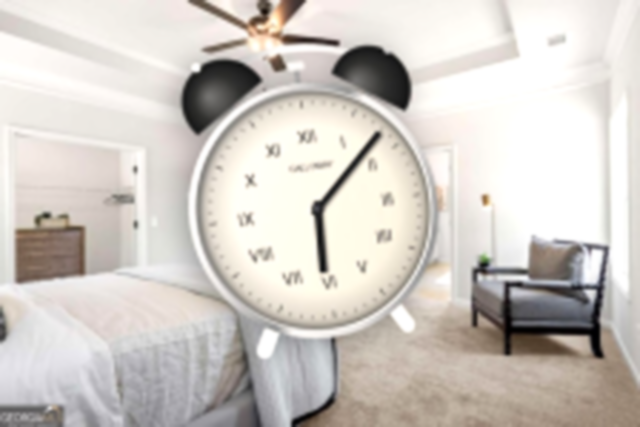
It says 6:08
